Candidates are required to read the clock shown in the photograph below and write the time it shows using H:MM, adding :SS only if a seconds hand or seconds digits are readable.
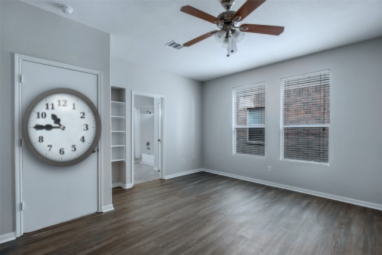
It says 10:45
